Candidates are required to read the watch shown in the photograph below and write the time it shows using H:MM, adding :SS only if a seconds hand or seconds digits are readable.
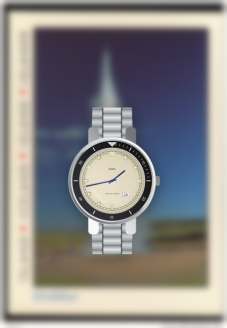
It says 1:43
